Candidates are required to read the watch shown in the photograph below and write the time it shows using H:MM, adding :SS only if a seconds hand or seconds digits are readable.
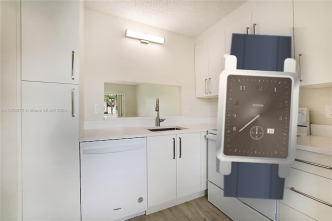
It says 7:38
